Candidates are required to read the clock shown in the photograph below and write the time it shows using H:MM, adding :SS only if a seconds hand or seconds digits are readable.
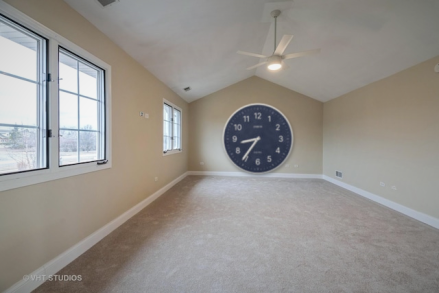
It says 8:36
